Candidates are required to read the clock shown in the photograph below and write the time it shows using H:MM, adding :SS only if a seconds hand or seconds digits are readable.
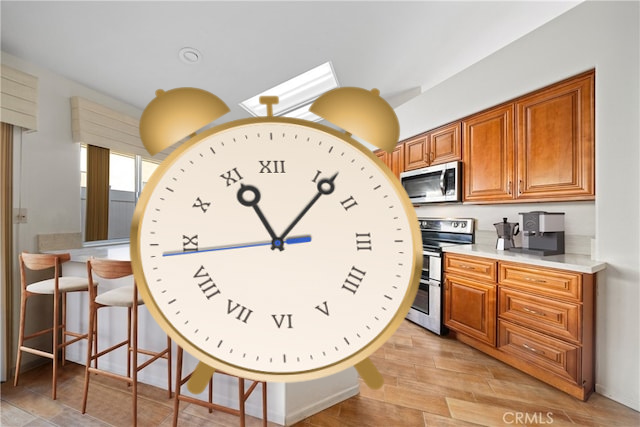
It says 11:06:44
